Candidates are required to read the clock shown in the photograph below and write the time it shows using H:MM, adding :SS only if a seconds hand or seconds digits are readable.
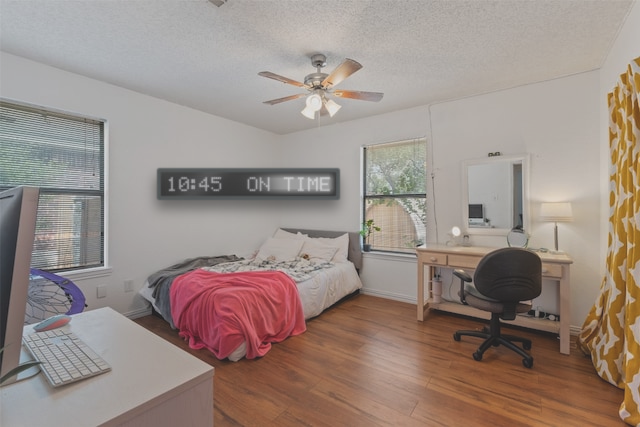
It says 10:45
